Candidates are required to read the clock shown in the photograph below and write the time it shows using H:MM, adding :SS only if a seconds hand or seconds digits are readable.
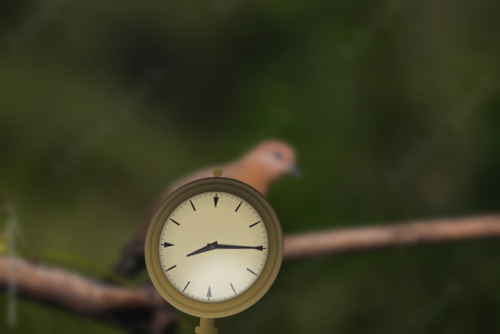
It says 8:15
